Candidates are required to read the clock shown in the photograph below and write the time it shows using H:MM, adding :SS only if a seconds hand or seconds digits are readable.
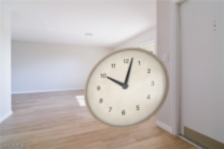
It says 10:02
